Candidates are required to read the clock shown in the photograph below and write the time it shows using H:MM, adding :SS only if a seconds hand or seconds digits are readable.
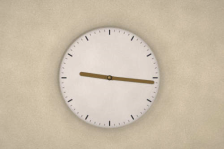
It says 9:16
